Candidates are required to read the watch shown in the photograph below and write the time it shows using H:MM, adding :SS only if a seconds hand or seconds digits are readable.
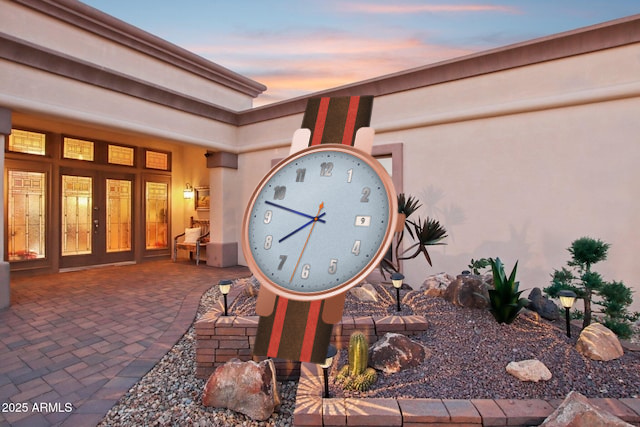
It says 7:47:32
